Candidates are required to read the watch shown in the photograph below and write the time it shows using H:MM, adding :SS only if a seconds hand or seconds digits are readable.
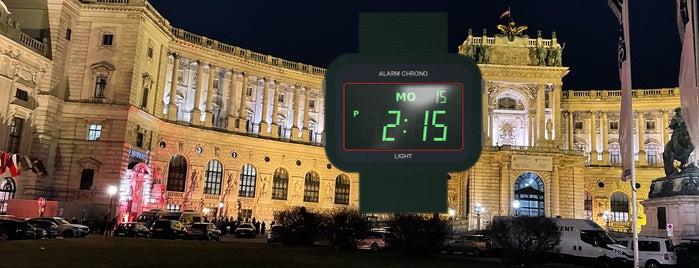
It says 2:15
